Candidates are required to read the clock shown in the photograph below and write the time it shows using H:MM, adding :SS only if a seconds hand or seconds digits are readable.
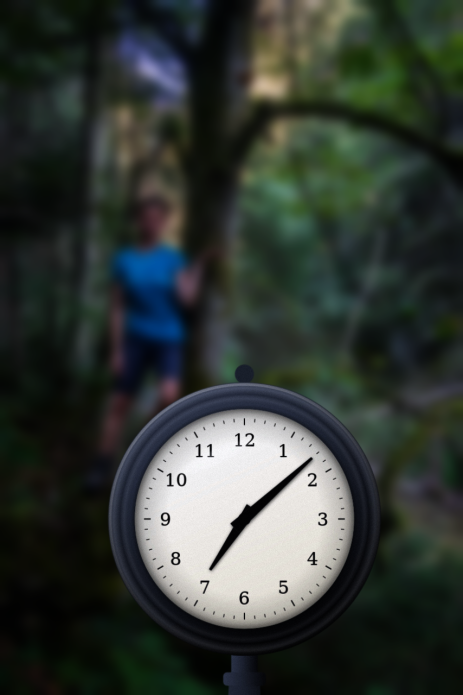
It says 7:08
